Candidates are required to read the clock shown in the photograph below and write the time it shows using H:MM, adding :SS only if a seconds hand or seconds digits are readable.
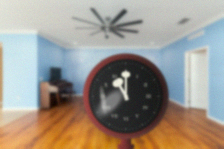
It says 11:00
